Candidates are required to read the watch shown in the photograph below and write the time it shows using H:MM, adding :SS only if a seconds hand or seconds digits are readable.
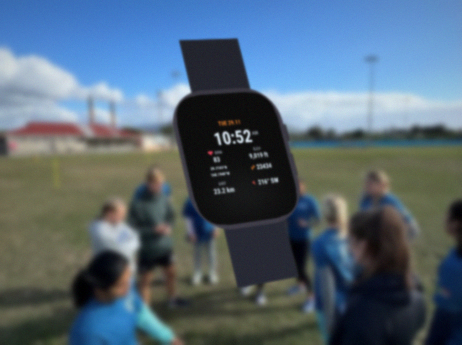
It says 10:52
